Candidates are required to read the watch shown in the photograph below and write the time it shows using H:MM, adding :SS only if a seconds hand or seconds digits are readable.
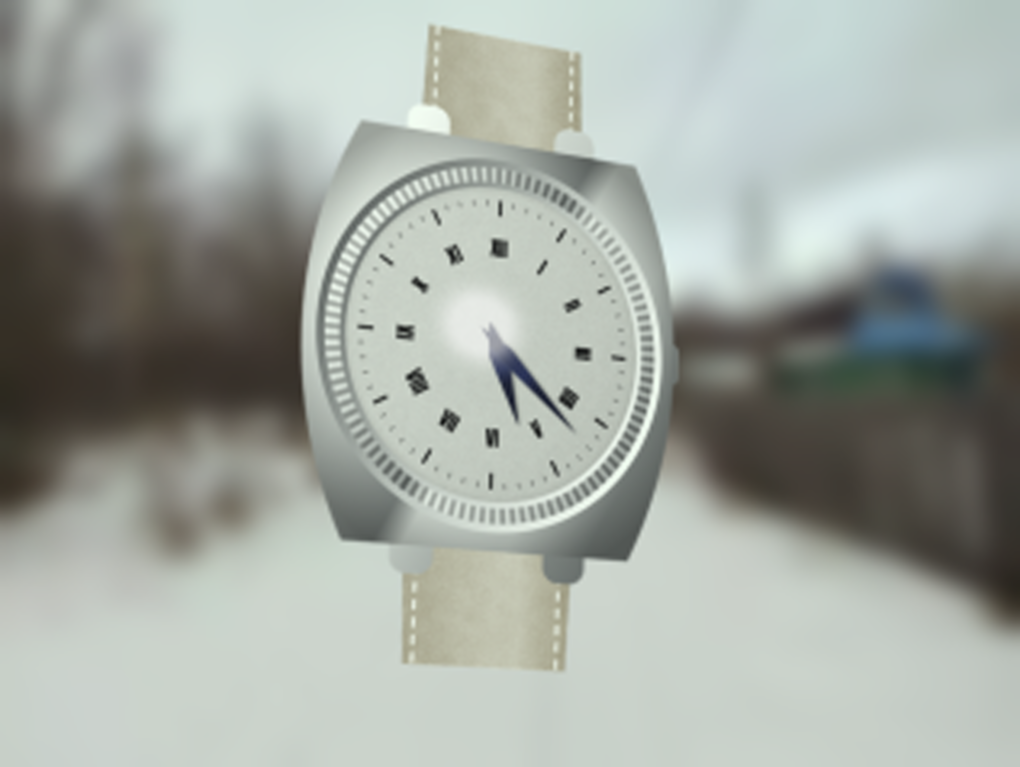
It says 5:22
